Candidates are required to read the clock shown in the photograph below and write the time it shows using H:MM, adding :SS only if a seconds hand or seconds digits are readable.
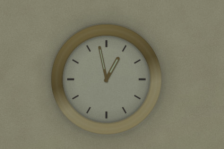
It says 12:58
